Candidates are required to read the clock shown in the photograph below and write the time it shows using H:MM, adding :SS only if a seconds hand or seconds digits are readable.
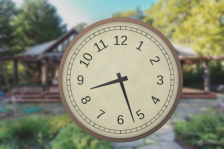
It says 8:27
